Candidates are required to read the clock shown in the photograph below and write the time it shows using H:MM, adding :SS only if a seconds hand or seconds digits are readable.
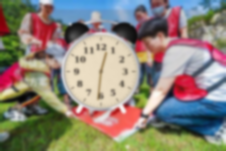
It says 12:31
